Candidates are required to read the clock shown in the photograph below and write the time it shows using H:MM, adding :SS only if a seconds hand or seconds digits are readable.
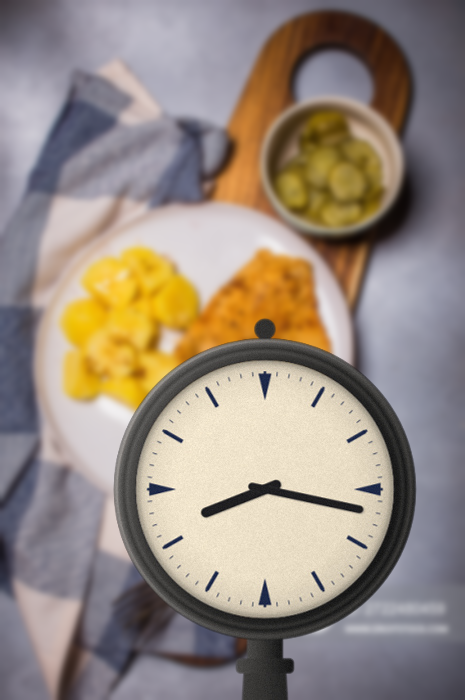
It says 8:17
